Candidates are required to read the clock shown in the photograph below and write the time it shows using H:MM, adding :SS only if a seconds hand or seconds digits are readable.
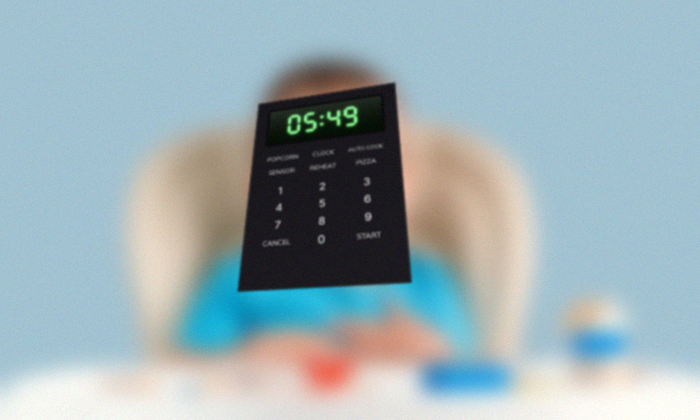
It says 5:49
